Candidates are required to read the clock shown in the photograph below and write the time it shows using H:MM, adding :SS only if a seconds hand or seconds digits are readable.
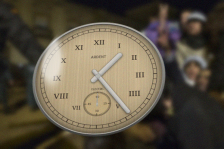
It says 1:24
